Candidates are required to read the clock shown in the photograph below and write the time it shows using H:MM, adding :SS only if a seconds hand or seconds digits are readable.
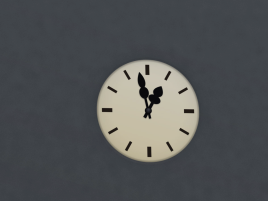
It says 12:58
